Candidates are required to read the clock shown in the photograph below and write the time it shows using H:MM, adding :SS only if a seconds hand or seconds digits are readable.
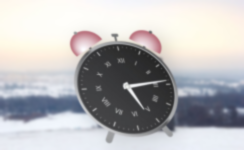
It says 5:14
